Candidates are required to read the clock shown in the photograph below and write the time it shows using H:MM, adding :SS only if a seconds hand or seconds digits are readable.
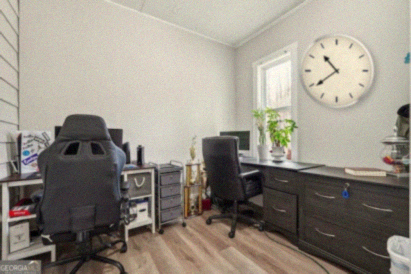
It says 10:39
